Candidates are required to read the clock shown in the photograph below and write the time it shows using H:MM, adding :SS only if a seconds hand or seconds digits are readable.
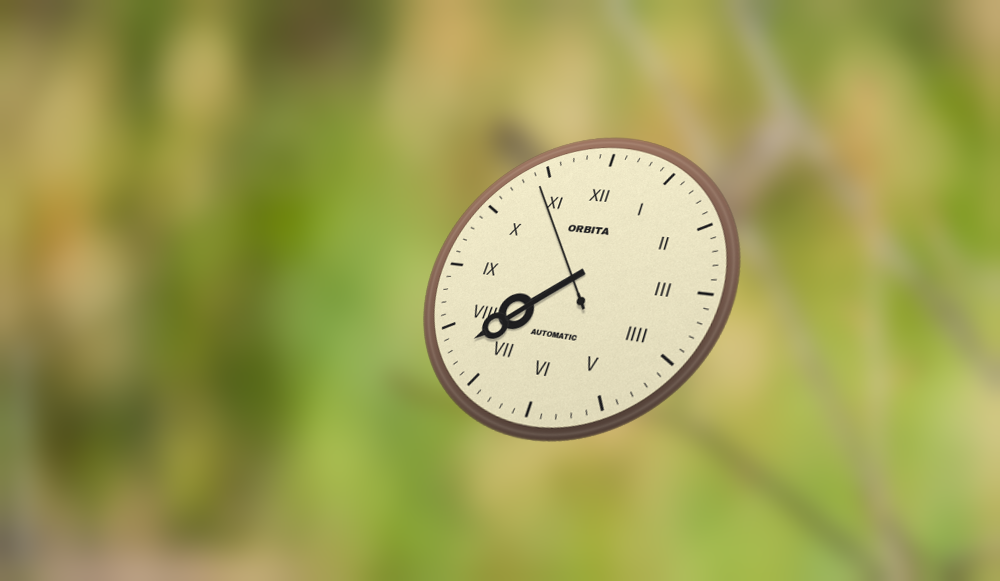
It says 7:37:54
